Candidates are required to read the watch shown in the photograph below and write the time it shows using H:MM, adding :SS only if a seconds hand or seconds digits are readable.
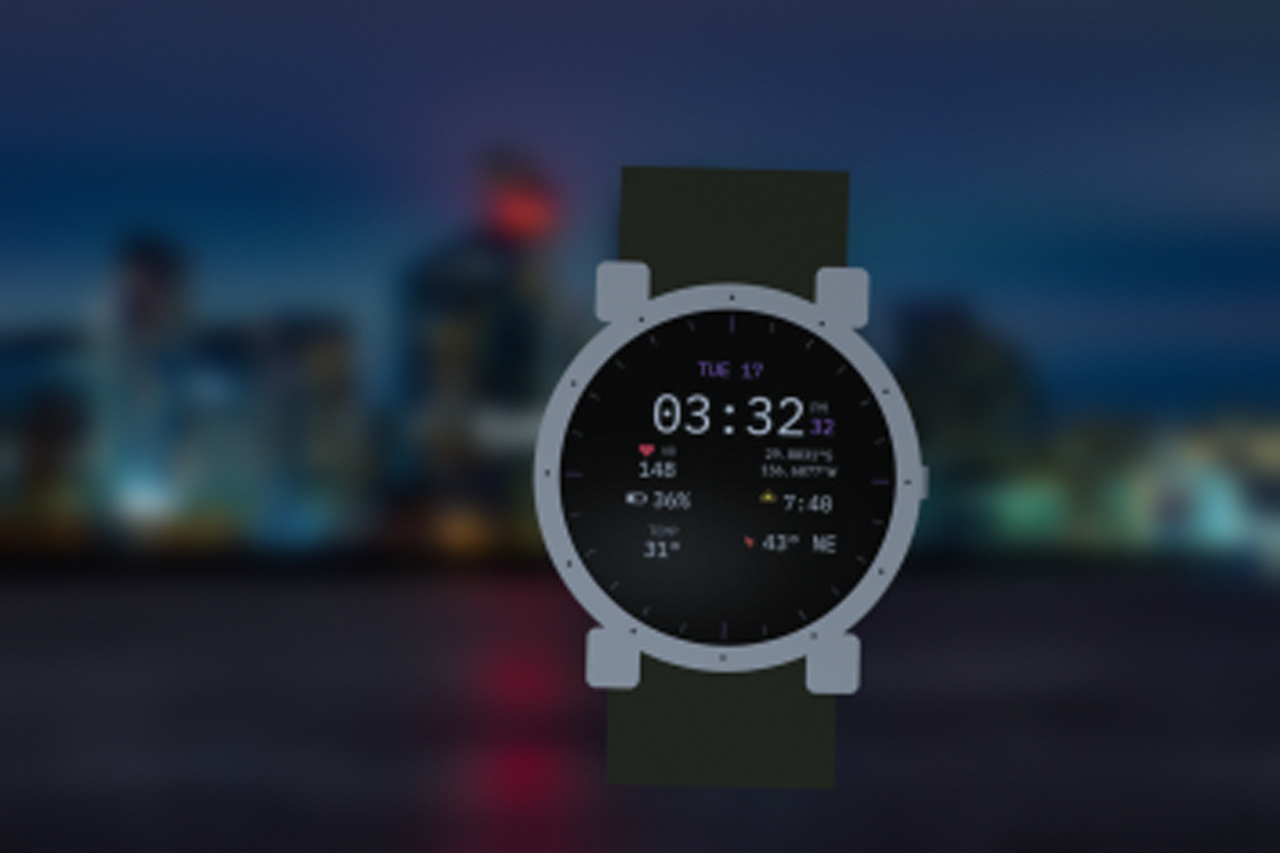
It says 3:32
